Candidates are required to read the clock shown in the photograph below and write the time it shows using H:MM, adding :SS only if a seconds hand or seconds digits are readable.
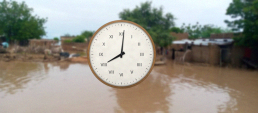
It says 8:01
